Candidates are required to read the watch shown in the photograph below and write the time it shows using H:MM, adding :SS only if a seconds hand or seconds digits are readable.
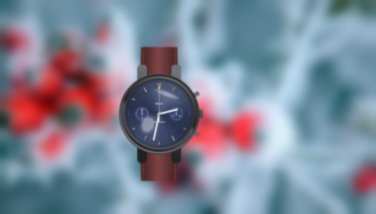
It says 2:32
